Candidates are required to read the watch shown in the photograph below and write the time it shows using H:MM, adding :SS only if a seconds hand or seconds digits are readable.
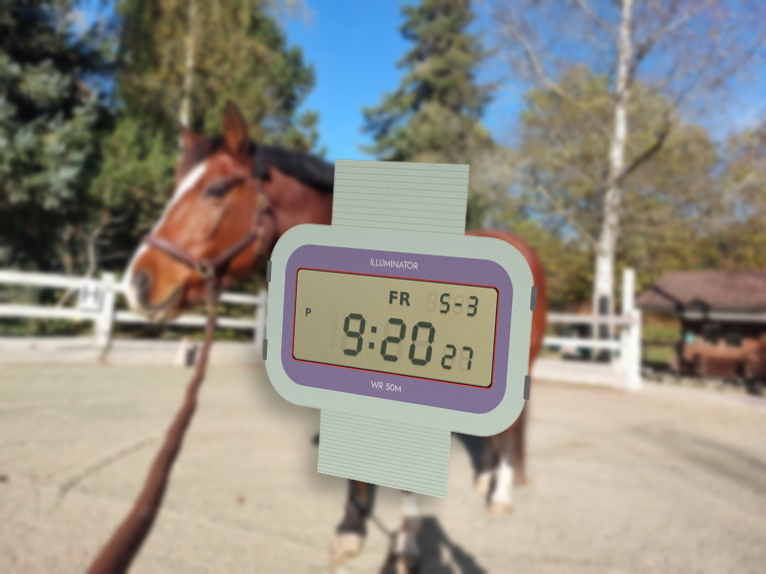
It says 9:20:27
